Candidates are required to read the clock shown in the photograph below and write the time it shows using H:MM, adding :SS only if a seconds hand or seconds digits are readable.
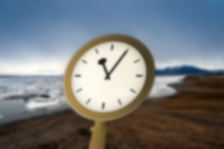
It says 11:05
